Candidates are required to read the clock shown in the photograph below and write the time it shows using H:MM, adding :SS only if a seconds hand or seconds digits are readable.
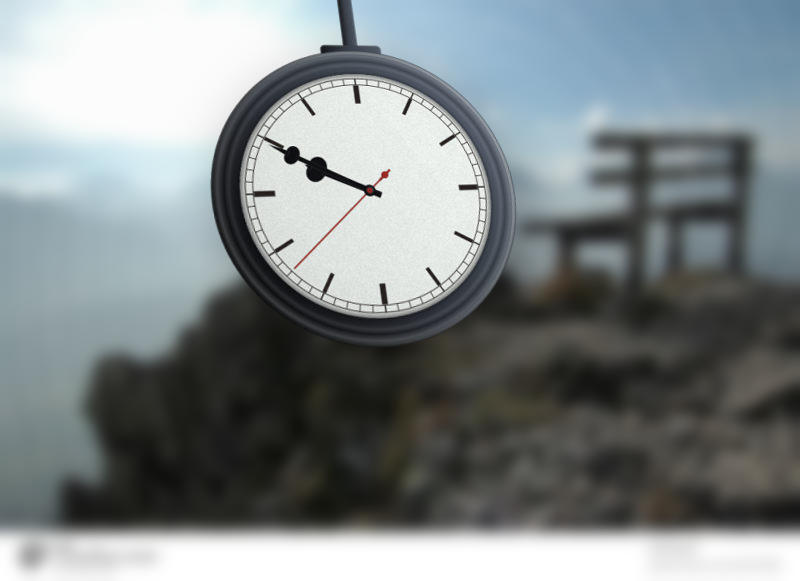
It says 9:49:38
